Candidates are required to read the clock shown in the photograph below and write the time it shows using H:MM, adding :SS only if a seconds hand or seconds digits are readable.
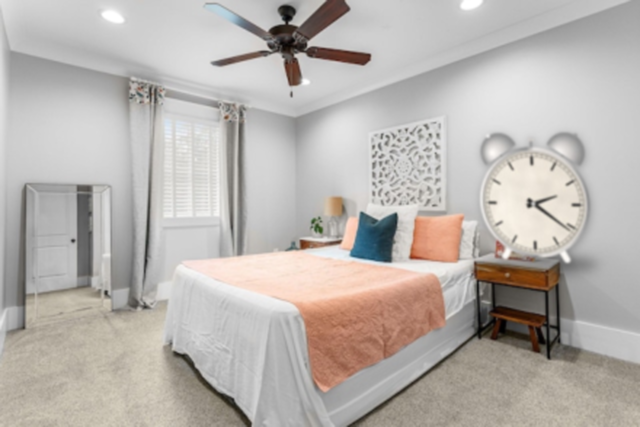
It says 2:21
